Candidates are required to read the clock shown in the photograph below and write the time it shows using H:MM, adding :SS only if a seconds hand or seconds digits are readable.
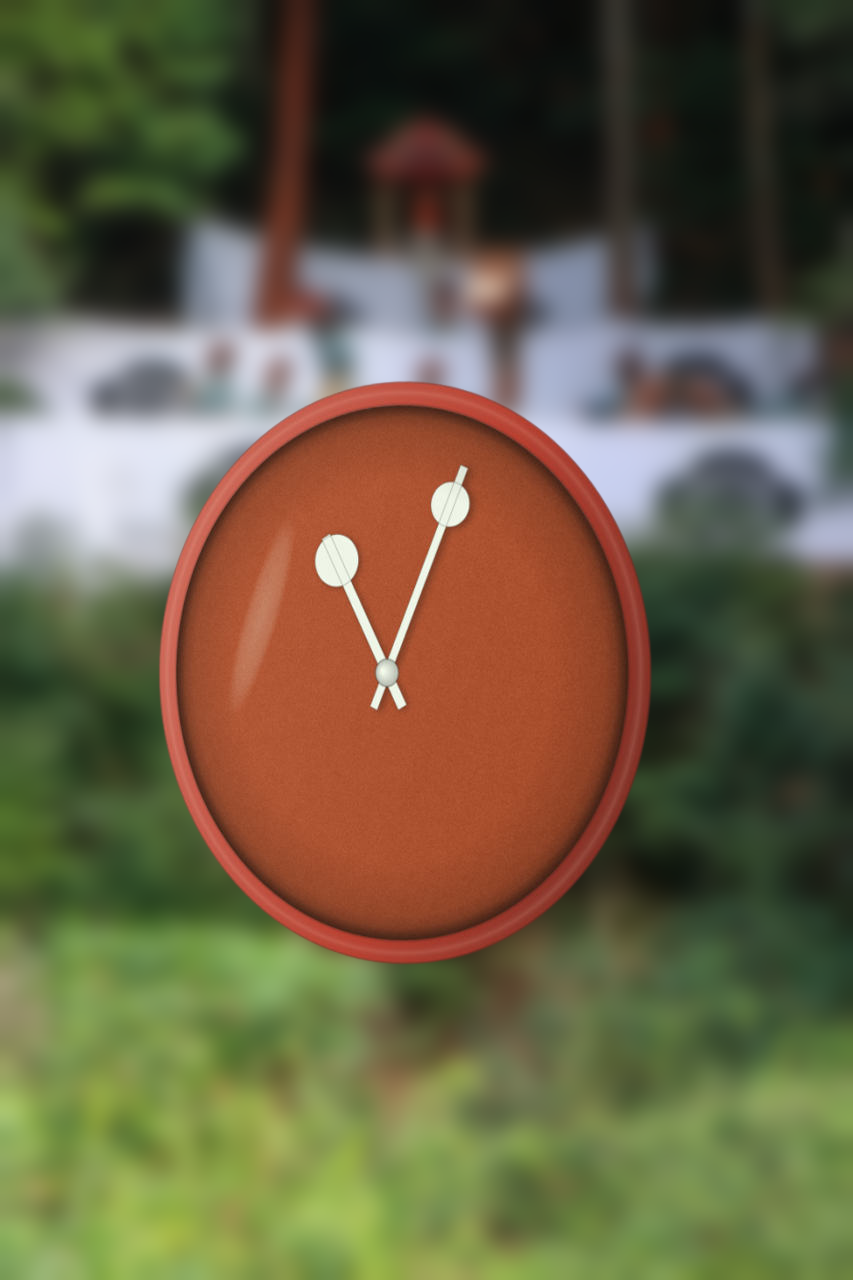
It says 11:04
